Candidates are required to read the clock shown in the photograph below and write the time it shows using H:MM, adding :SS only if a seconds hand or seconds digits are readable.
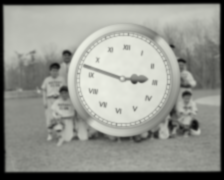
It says 2:47
